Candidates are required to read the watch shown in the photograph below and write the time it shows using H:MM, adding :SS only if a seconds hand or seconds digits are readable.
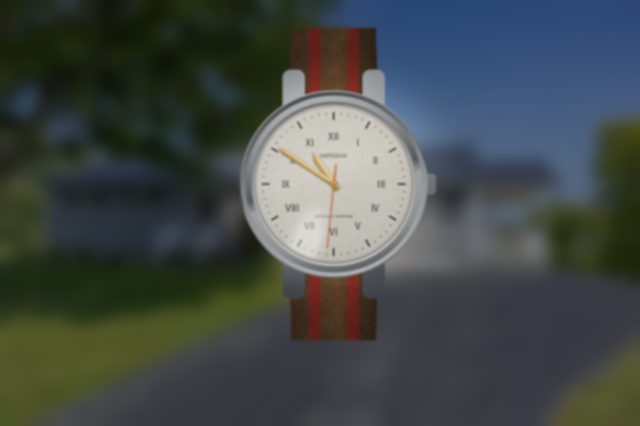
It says 10:50:31
